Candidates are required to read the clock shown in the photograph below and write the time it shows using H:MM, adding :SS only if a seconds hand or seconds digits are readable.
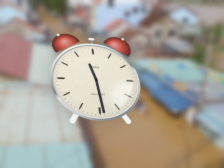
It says 11:29
